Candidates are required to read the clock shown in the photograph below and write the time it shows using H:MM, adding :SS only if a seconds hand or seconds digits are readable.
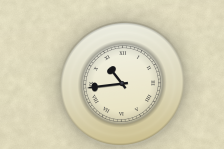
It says 10:44
